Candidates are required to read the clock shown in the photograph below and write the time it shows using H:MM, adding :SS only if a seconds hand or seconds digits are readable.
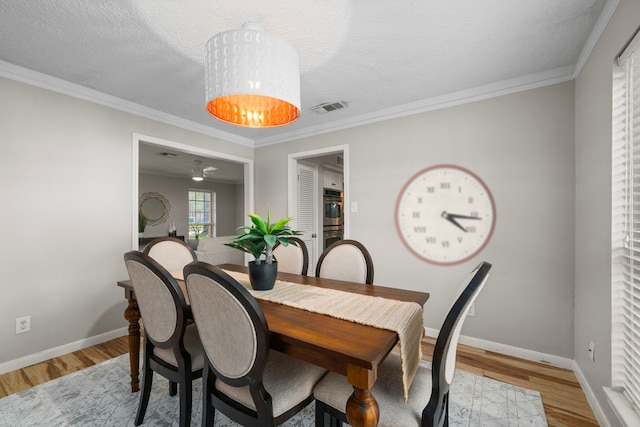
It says 4:16
